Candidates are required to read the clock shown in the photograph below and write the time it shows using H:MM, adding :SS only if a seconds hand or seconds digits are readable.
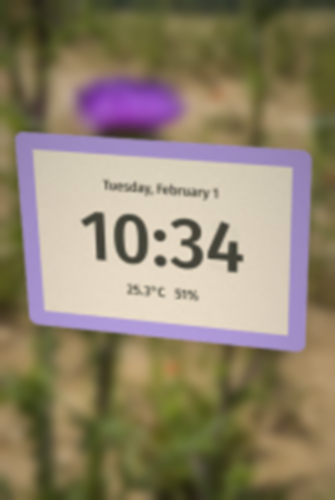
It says 10:34
